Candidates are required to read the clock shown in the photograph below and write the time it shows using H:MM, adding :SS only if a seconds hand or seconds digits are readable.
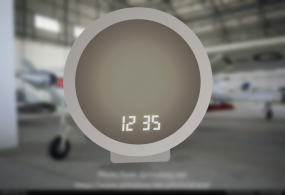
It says 12:35
